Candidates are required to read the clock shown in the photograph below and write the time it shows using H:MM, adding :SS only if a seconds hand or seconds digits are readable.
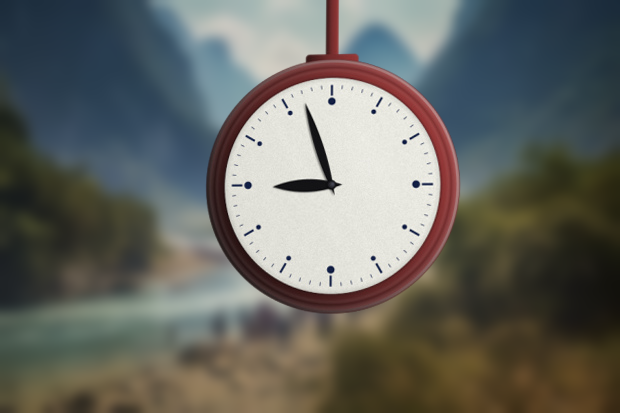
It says 8:57
